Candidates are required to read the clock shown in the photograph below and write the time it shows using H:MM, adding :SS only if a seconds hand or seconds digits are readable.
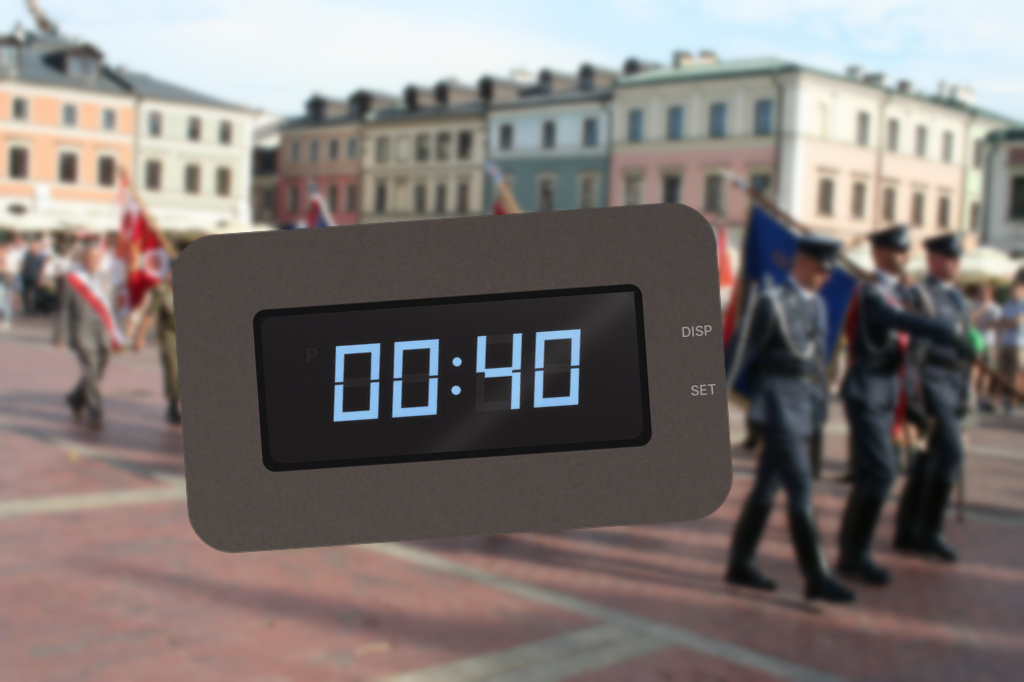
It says 0:40
